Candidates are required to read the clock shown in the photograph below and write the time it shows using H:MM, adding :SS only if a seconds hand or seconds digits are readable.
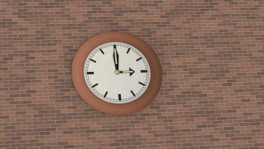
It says 3:00
